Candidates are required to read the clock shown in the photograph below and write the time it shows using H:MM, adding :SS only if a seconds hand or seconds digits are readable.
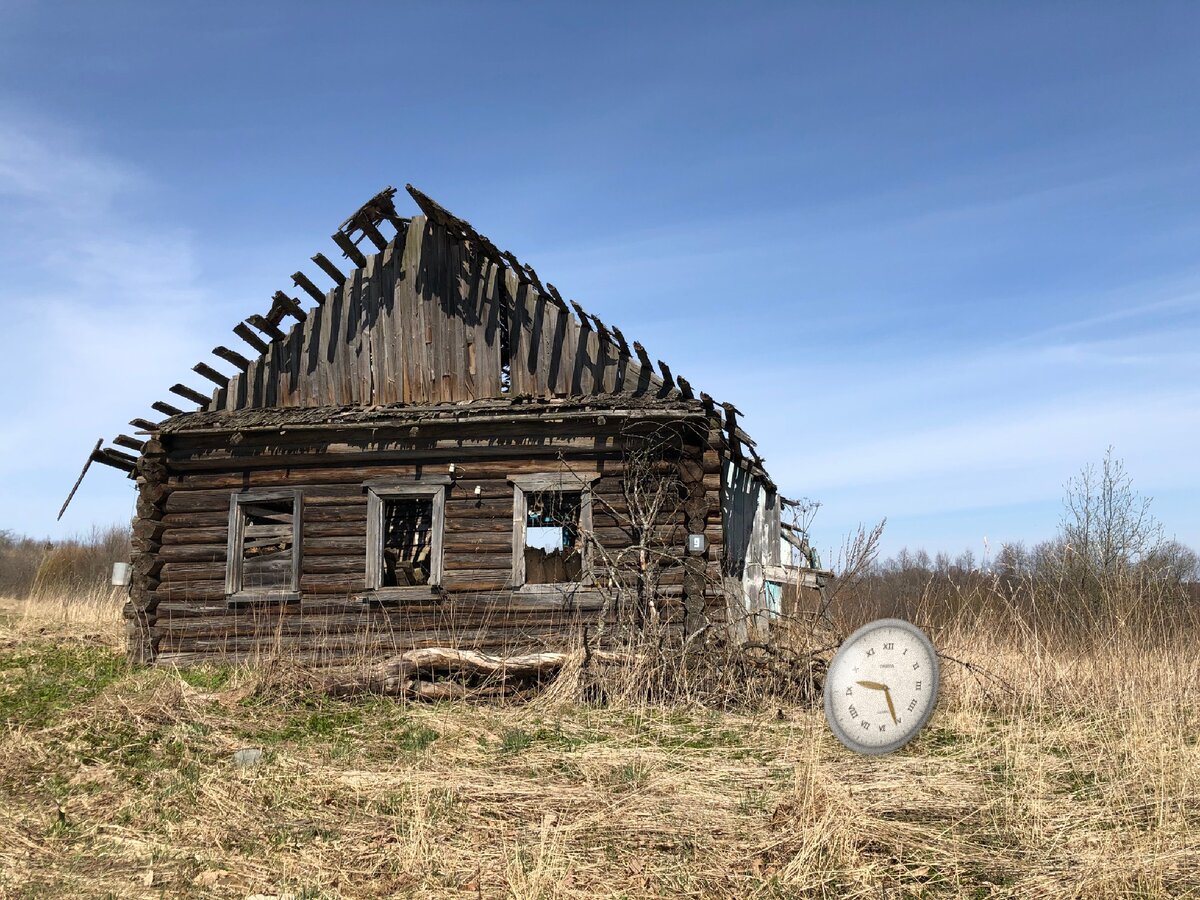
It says 9:26
